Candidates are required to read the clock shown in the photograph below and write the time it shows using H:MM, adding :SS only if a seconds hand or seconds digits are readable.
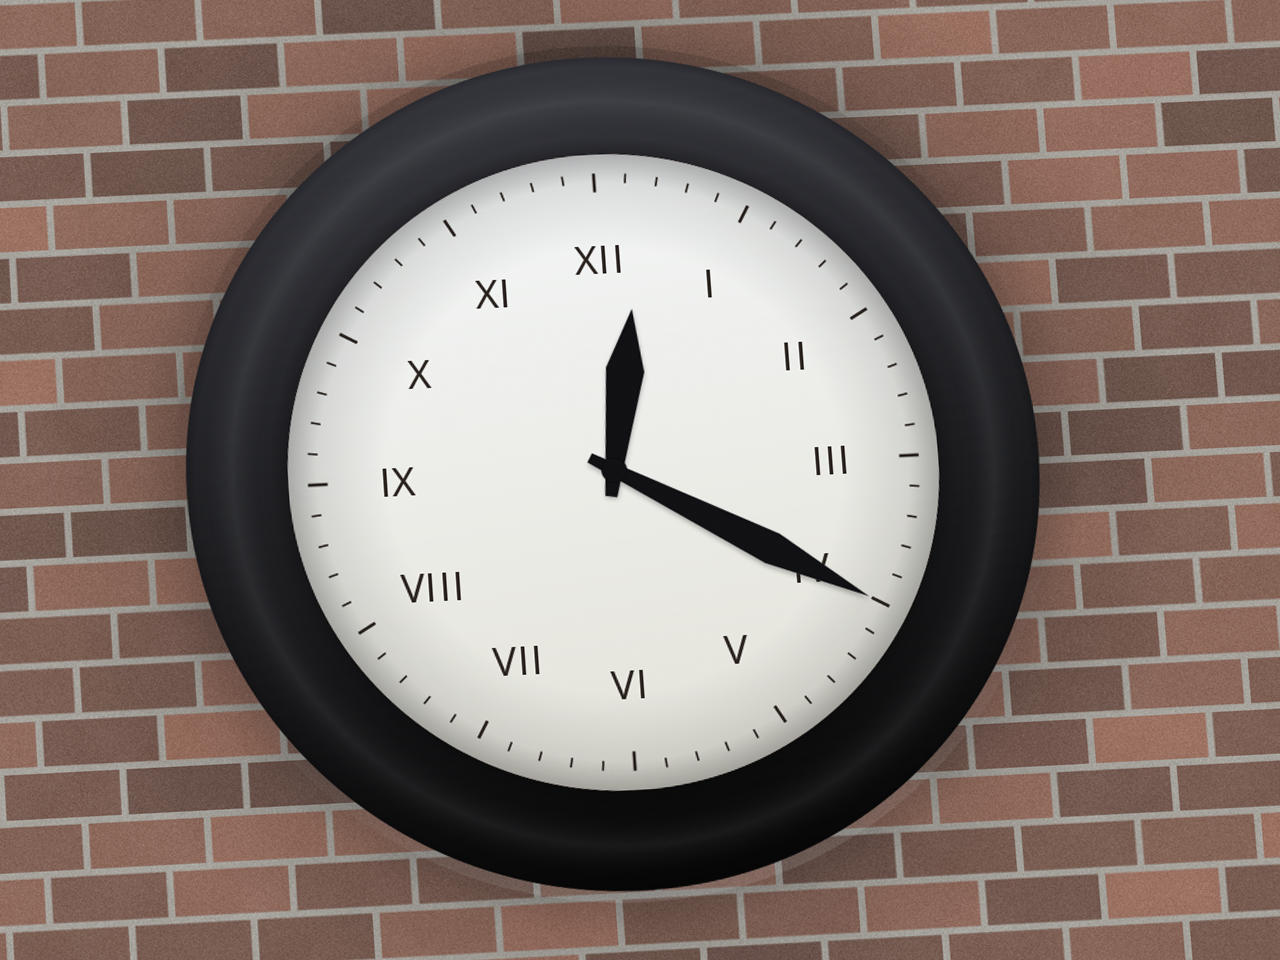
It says 12:20
